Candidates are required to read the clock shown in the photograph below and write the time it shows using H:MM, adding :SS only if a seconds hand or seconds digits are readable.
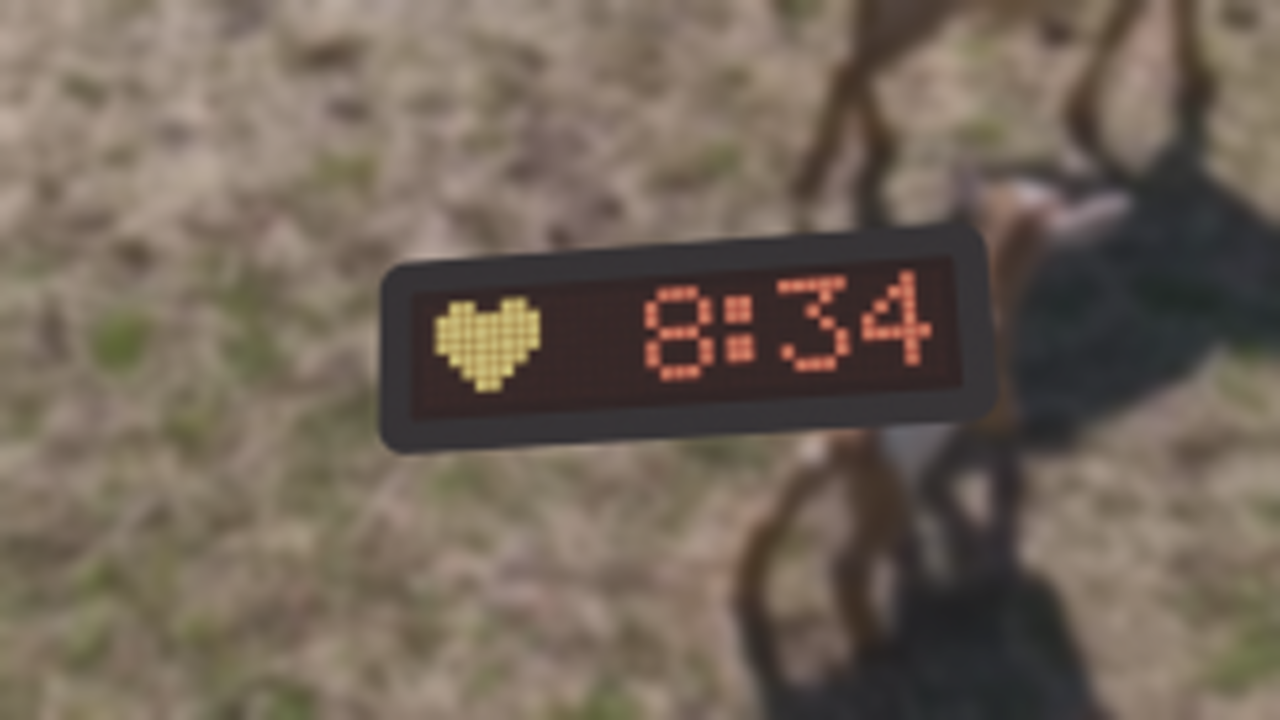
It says 8:34
